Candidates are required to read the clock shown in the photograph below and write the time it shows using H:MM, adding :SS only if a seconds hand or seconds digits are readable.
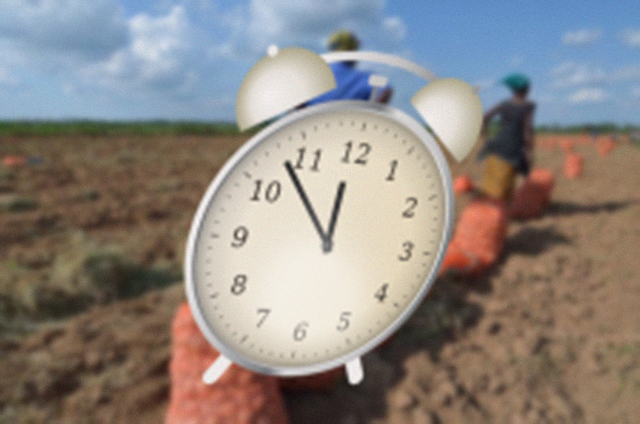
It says 11:53
